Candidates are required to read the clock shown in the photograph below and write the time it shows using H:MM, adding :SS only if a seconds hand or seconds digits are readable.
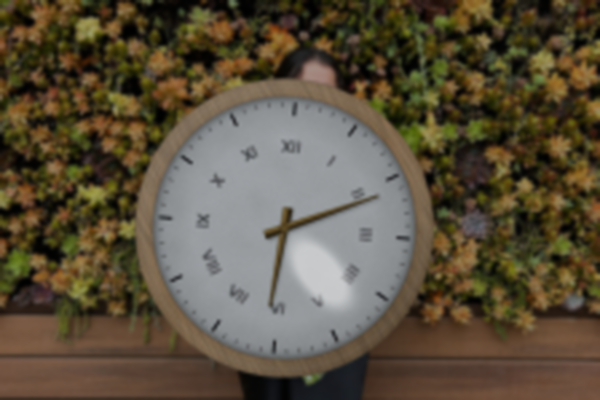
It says 6:11
